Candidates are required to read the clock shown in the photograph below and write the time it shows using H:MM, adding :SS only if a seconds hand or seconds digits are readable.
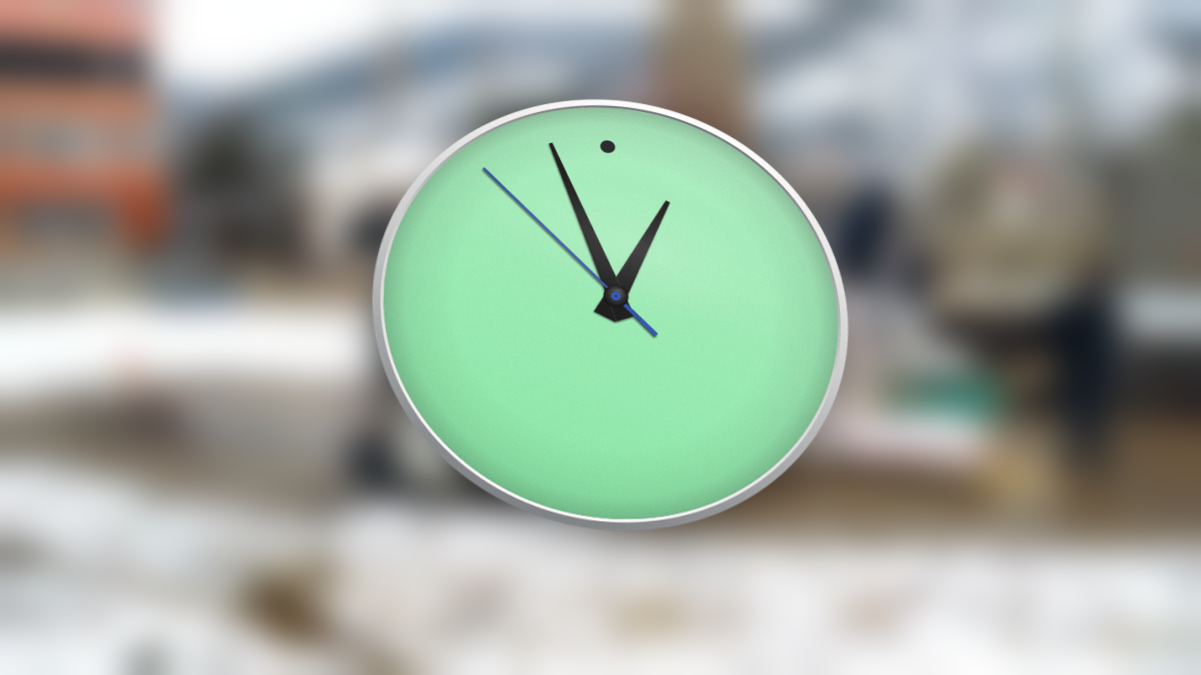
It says 12:56:53
